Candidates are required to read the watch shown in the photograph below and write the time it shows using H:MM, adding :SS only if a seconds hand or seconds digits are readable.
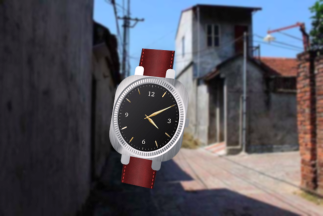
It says 4:10
